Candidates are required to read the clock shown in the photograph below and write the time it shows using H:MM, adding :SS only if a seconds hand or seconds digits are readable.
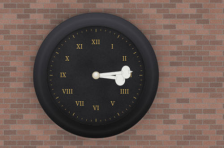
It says 3:14
